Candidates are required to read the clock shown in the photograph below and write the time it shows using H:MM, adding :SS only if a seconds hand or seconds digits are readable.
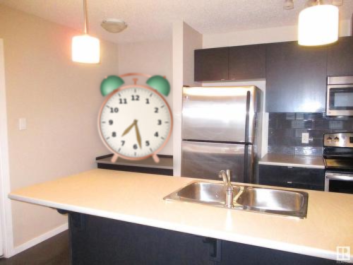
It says 7:28
